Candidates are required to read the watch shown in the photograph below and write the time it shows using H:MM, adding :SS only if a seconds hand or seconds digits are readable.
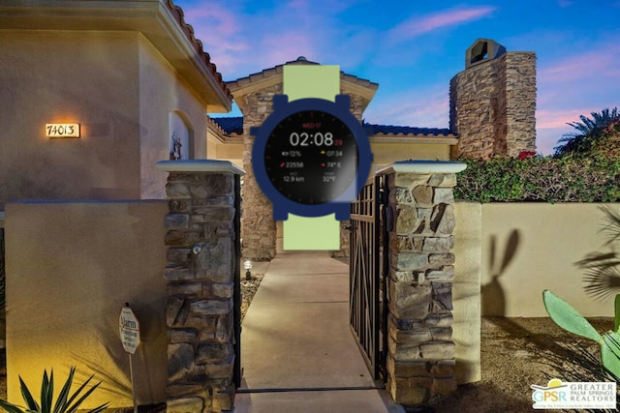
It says 2:08
